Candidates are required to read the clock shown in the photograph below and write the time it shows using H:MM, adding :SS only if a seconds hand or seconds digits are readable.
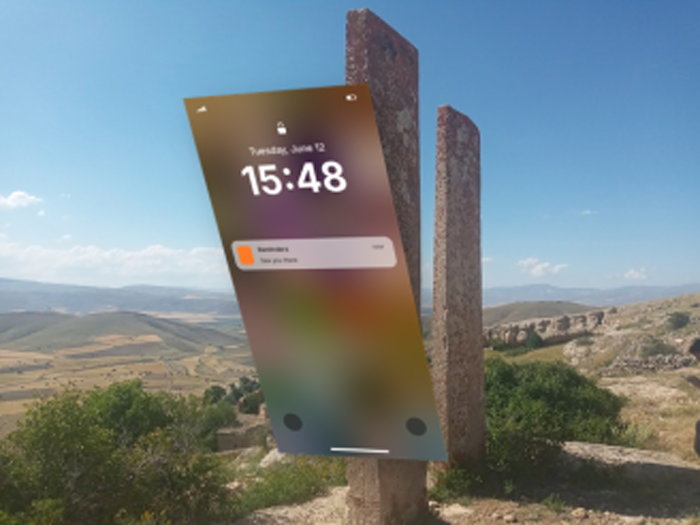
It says 15:48
